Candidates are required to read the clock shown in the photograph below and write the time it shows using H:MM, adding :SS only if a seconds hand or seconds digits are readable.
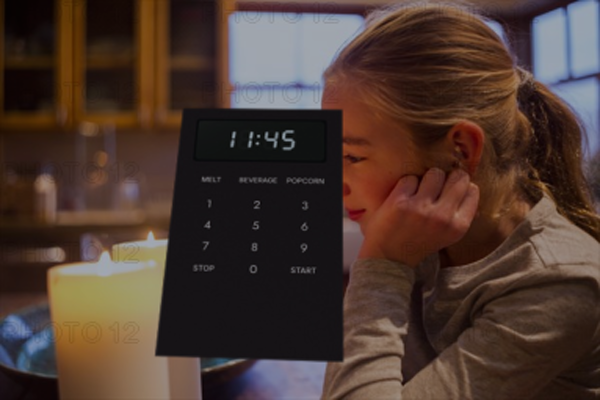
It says 11:45
